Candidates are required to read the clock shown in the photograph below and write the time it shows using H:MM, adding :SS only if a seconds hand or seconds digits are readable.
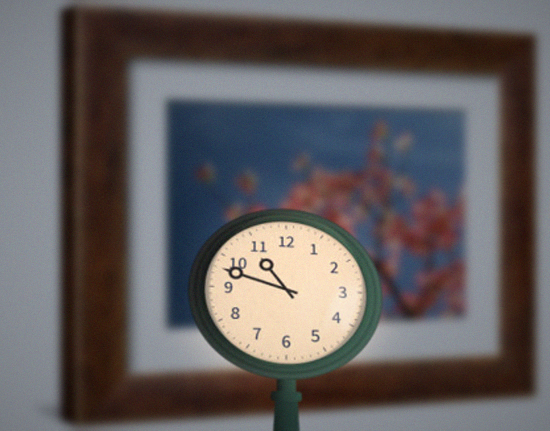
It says 10:48
